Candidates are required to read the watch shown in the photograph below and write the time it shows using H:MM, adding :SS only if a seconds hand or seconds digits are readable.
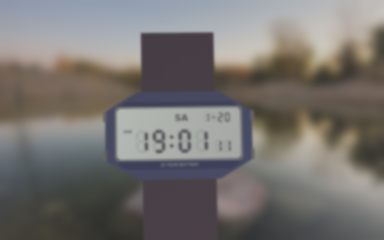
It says 19:01:11
